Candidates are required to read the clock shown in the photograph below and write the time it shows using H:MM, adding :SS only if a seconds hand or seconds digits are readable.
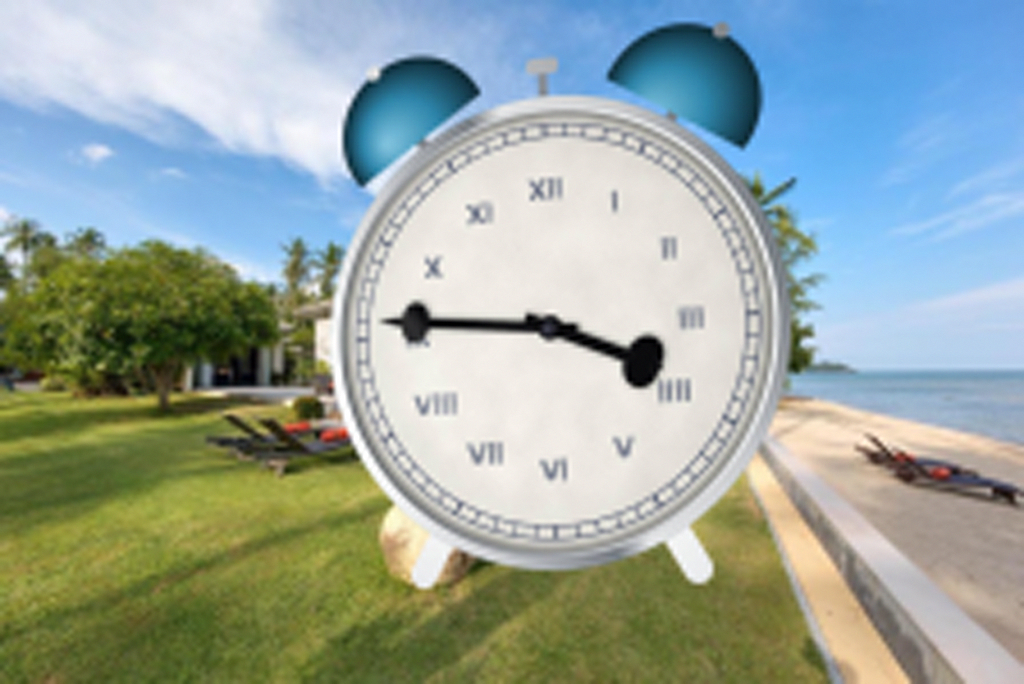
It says 3:46
